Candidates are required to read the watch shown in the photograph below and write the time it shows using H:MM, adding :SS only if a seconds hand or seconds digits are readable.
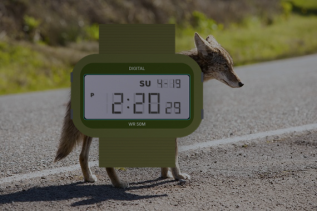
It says 2:20:29
